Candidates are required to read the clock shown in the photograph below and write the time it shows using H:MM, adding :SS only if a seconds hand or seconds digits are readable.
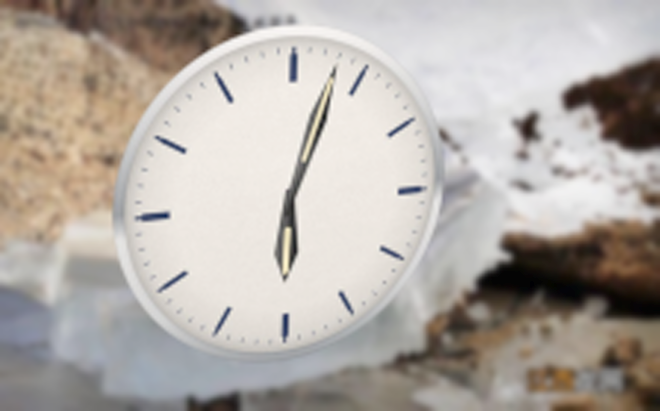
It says 6:03
